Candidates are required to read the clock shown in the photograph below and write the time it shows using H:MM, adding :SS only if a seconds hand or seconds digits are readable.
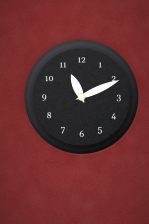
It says 11:11
